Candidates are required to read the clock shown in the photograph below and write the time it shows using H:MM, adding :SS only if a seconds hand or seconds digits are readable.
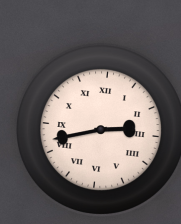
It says 2:42
